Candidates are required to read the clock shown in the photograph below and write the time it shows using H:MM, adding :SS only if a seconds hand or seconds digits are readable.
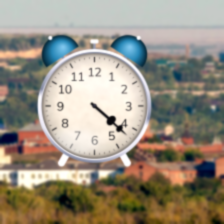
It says 4:22
